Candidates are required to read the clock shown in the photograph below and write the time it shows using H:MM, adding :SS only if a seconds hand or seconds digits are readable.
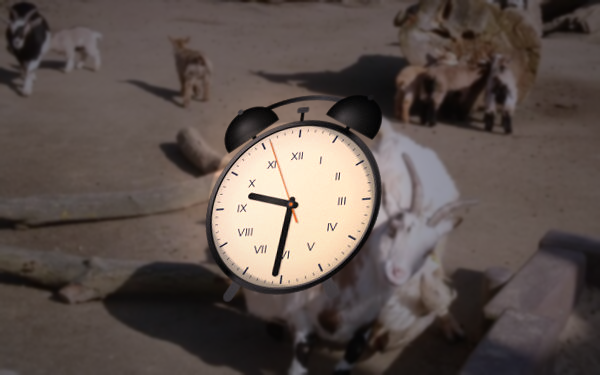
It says 9:30:56
